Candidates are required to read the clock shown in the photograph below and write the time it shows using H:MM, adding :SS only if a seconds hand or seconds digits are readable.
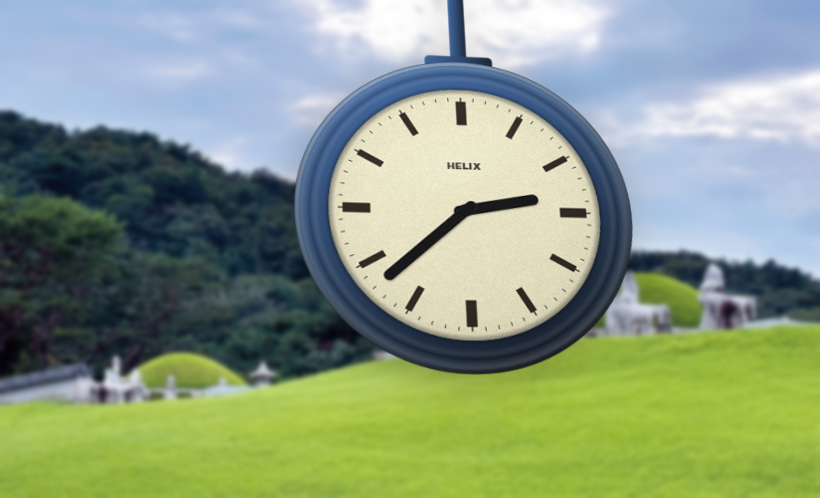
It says 2:38
